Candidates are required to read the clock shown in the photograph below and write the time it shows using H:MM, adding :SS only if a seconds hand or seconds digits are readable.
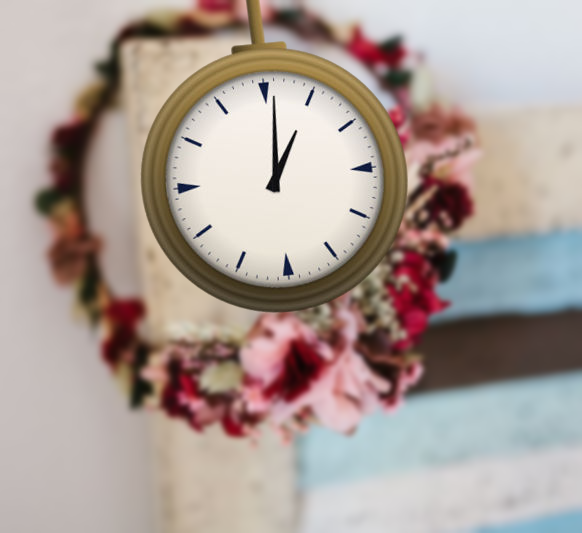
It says 1:01
